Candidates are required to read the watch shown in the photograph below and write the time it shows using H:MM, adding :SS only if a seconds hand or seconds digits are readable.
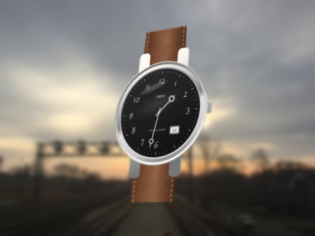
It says 1:32
